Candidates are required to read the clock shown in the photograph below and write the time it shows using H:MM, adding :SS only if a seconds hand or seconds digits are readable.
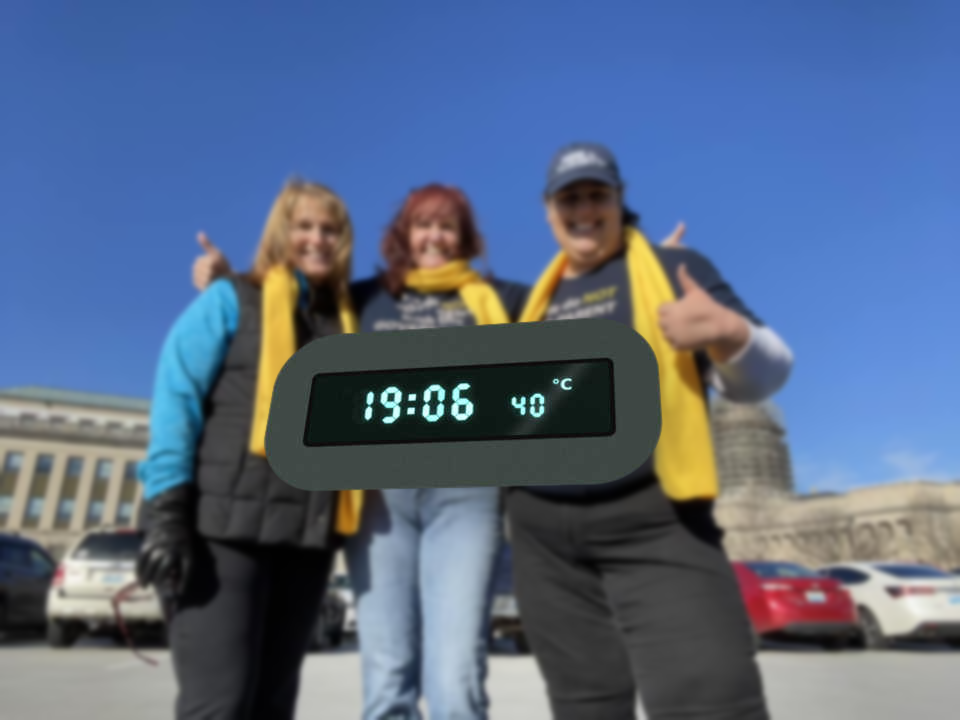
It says 19:06
